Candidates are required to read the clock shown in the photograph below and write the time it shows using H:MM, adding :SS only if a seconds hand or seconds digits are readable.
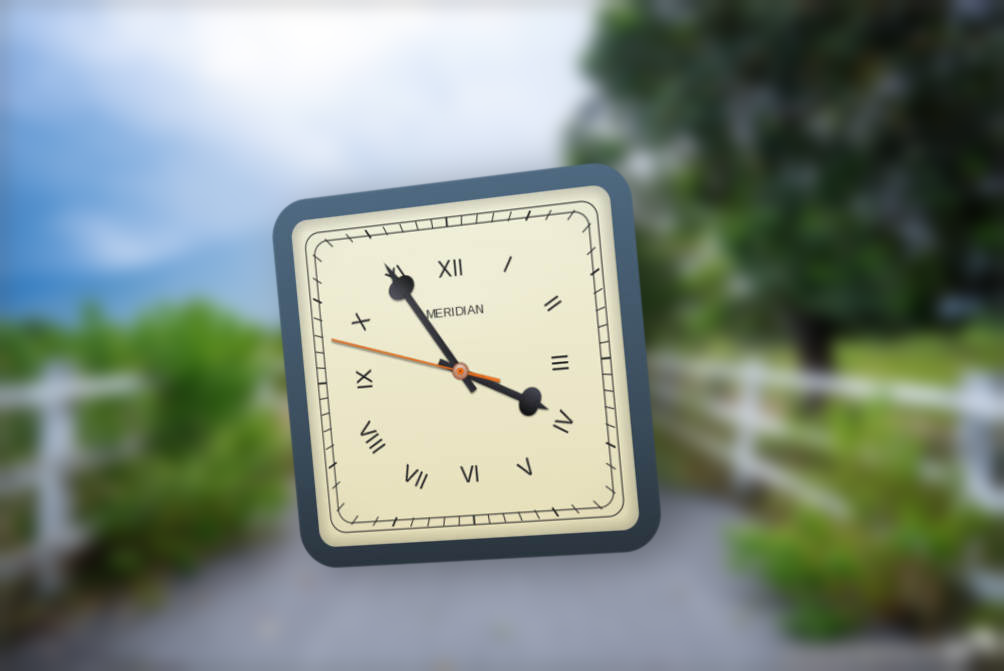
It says 3:54:48
